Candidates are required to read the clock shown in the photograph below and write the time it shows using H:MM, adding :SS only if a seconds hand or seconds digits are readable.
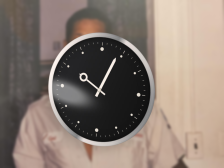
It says 10:04
